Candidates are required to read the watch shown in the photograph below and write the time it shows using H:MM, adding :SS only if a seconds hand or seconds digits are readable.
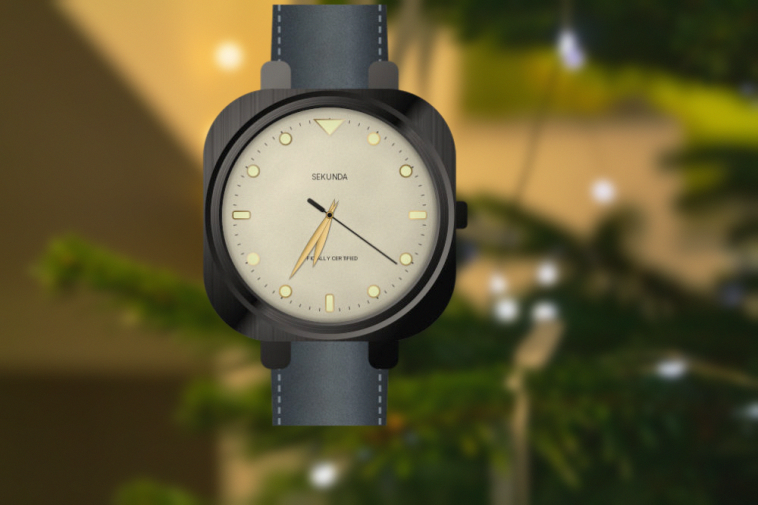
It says 6:35:21
